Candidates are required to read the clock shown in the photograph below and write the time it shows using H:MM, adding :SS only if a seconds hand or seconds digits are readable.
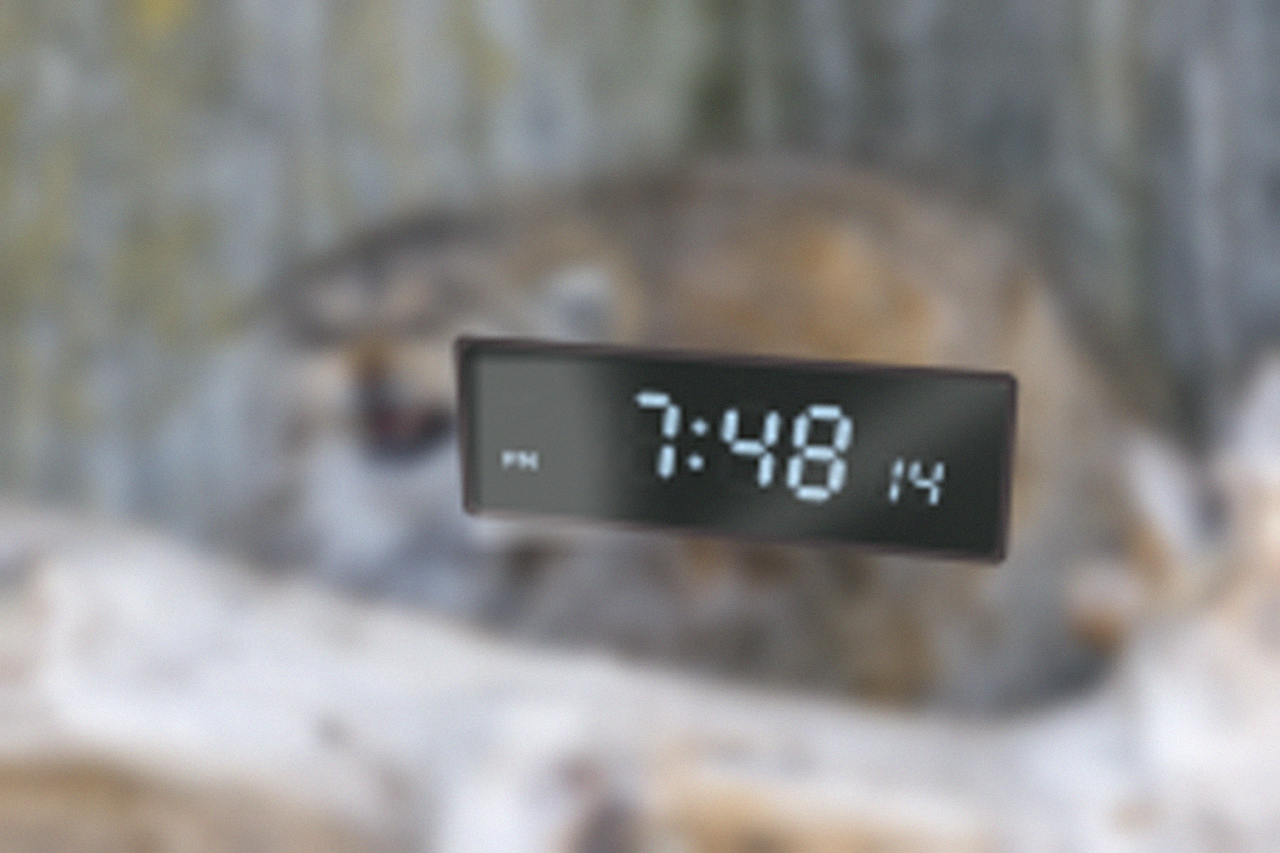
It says 7:48:14
